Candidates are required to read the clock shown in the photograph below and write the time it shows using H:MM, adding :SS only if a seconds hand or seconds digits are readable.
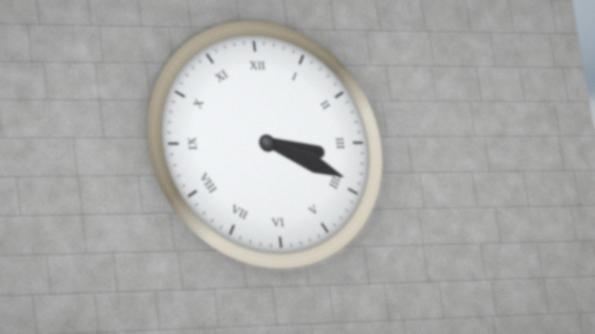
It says 3:19
